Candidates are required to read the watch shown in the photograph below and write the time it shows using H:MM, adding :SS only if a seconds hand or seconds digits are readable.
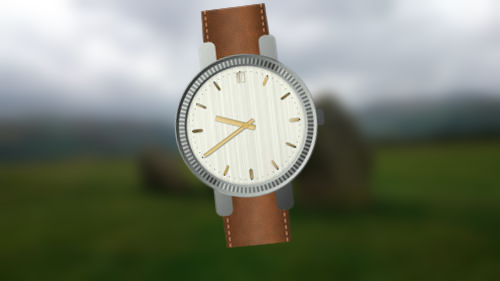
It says 9:40
